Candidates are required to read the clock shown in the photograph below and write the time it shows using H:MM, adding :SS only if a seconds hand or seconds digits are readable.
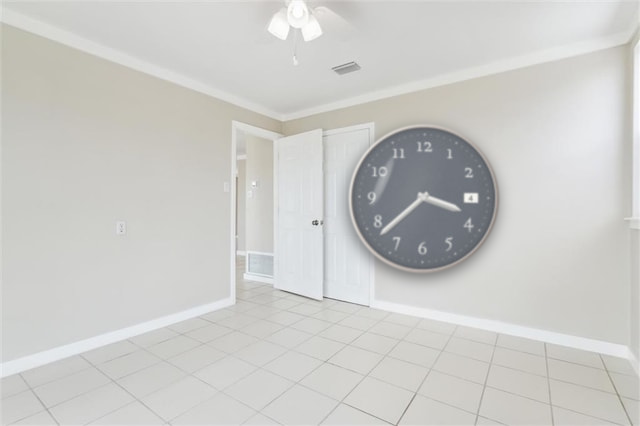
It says 3:38
